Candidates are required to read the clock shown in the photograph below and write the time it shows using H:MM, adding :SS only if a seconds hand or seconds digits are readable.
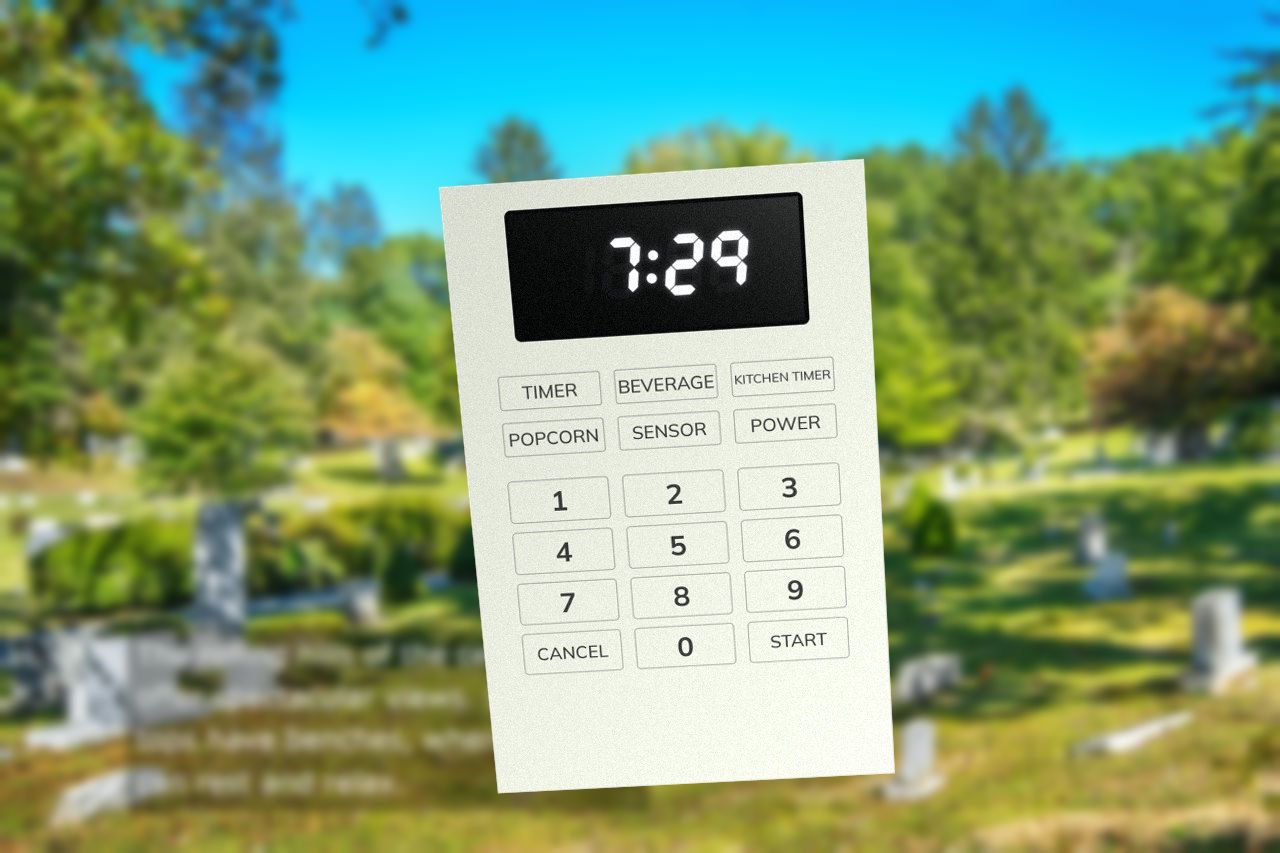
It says 7:29
